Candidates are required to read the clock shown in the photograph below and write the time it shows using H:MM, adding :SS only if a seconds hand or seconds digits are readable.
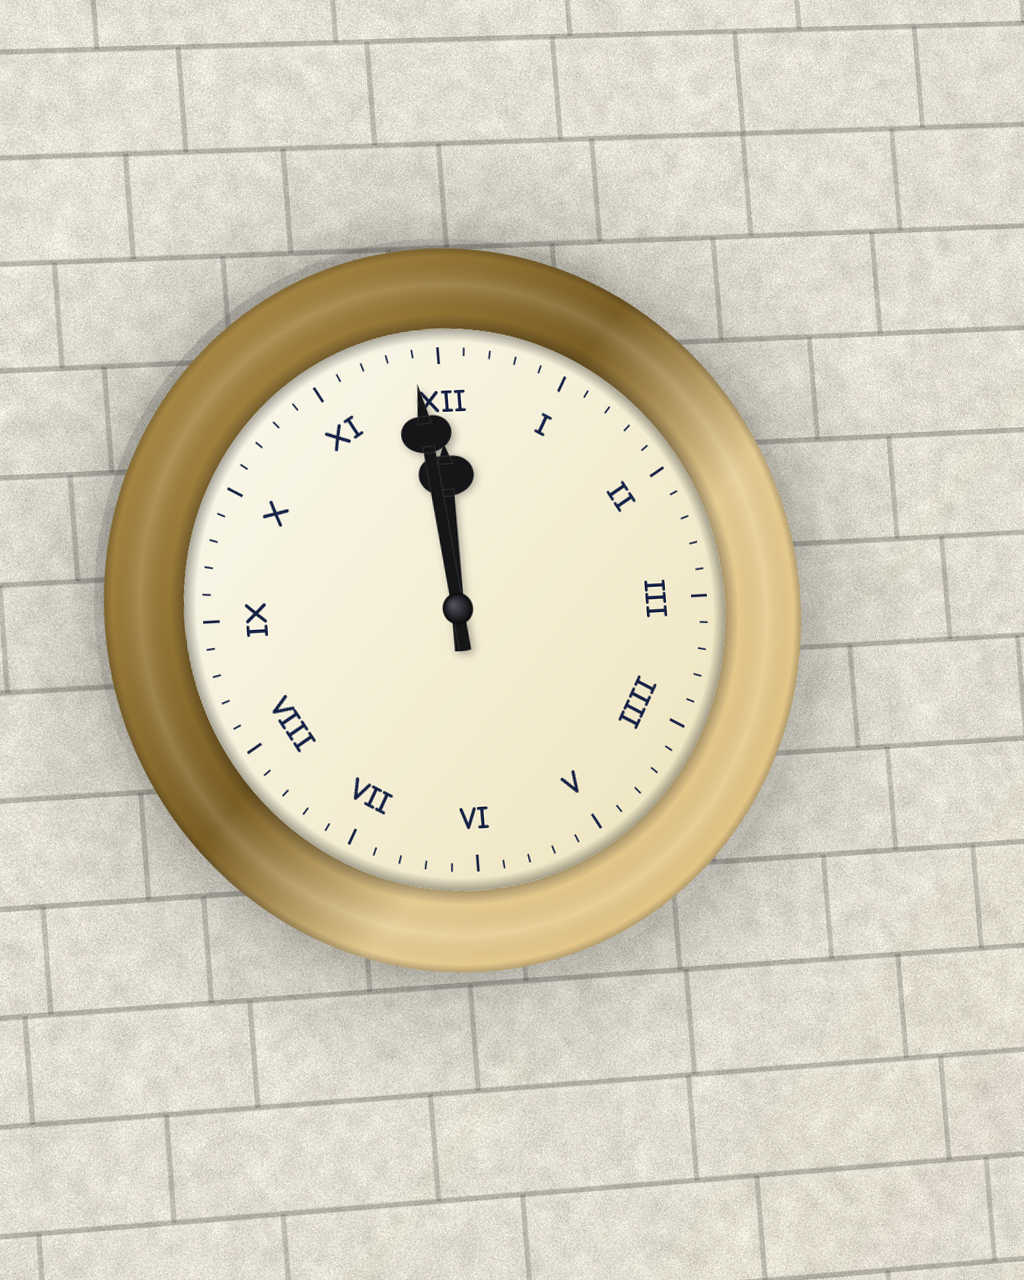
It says 11:59
